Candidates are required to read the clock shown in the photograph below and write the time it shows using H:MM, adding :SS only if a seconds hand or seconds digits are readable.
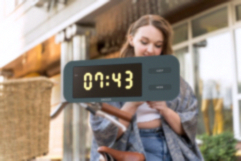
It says 7:43
